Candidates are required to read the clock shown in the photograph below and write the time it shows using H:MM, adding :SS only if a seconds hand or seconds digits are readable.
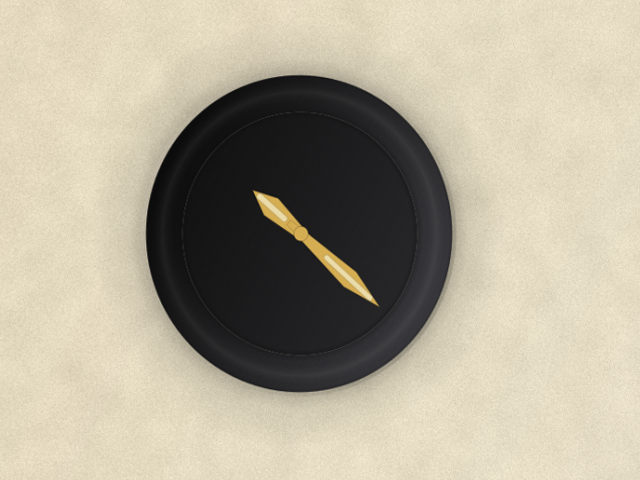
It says 10:22
